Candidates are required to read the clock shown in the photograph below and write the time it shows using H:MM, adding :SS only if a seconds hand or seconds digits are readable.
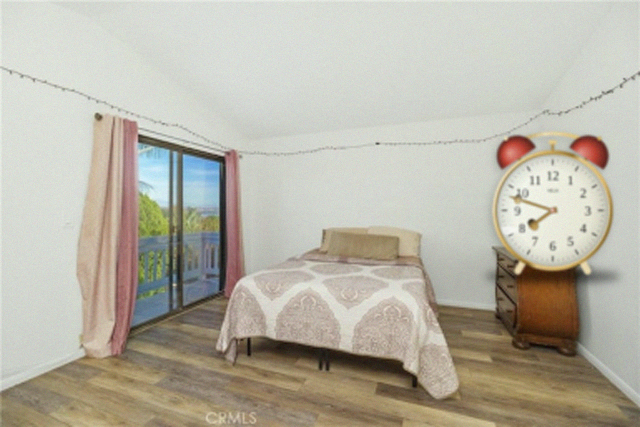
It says 7:48
